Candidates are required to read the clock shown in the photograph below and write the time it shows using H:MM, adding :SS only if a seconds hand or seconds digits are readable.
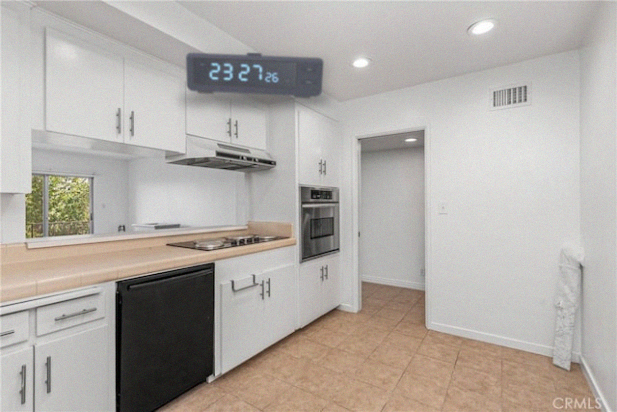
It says 23:27:26
